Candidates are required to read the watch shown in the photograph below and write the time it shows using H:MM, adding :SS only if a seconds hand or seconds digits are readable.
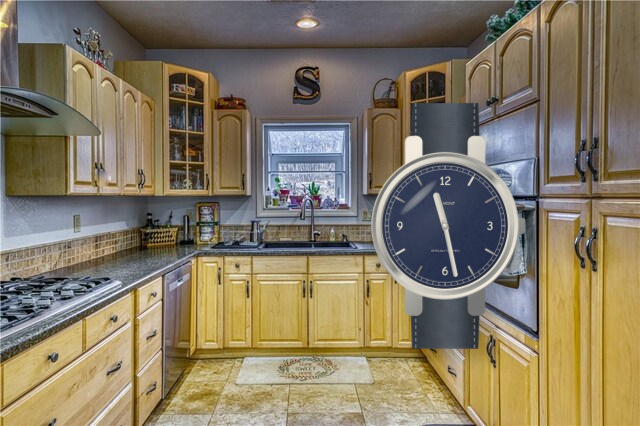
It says 11:28
